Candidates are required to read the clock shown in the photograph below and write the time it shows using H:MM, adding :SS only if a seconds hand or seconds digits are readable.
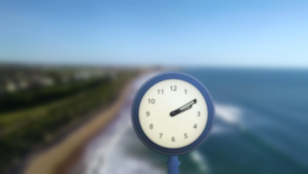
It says 2:10
